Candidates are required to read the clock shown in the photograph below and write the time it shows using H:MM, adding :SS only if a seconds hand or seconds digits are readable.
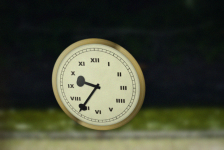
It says 9:36
